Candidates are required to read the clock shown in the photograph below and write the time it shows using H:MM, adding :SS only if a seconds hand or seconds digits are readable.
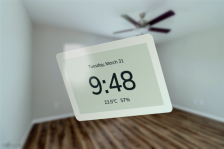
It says 9:48
